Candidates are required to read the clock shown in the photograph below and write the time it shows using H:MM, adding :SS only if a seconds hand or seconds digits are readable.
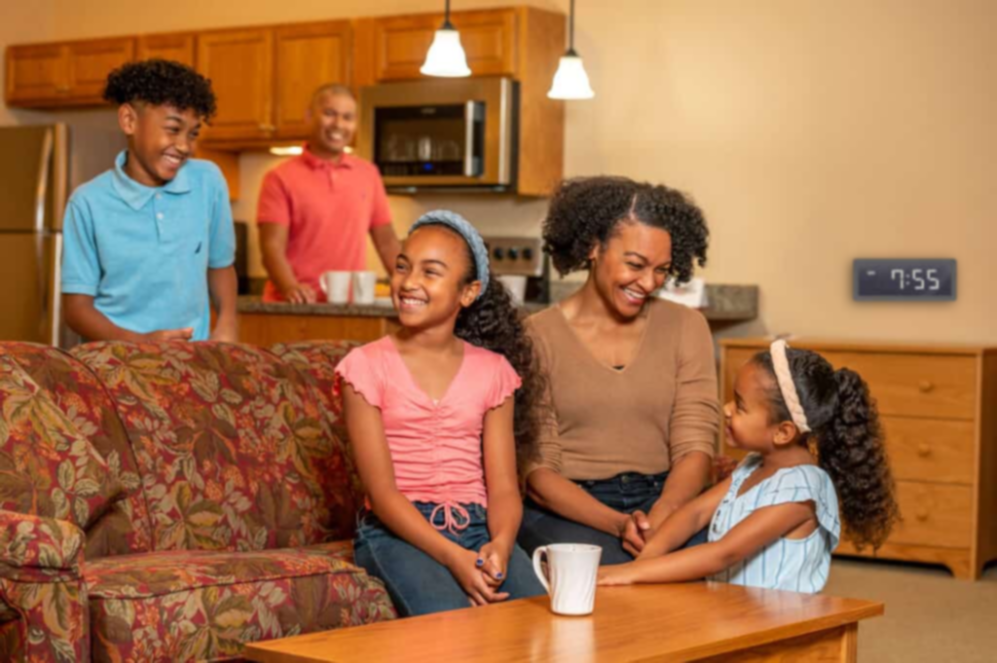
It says 7:55
